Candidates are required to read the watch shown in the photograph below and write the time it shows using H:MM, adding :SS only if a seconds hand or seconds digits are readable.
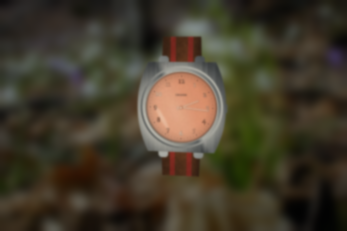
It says 2:16
